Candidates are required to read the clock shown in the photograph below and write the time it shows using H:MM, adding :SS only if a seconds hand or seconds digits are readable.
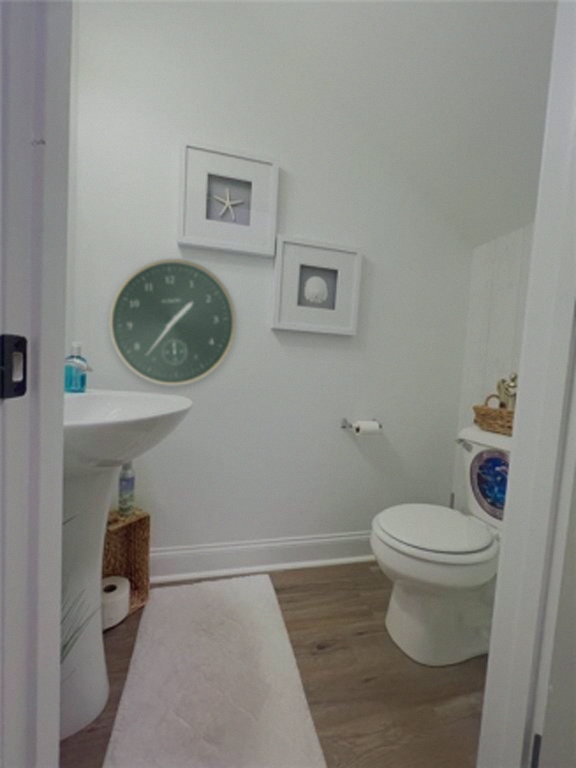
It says 1:37
